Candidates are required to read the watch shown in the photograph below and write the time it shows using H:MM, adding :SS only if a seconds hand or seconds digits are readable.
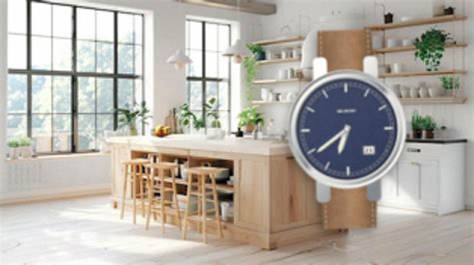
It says 6:39
